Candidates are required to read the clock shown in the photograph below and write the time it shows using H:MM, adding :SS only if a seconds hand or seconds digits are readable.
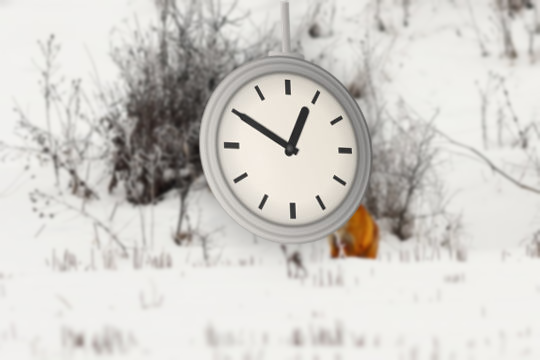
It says 12:50
